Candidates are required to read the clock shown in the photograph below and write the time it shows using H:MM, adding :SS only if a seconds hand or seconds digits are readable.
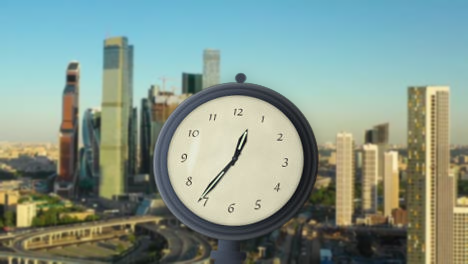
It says 12:36
